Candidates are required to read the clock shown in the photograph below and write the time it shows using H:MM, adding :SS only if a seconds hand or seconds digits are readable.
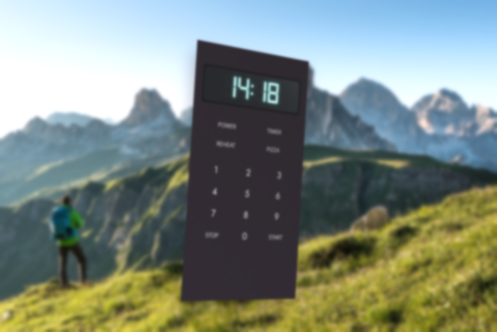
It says 14:18
